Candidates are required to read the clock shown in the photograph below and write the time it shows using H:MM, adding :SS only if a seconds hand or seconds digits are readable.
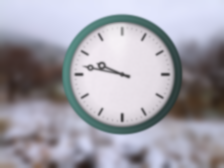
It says 9:47
